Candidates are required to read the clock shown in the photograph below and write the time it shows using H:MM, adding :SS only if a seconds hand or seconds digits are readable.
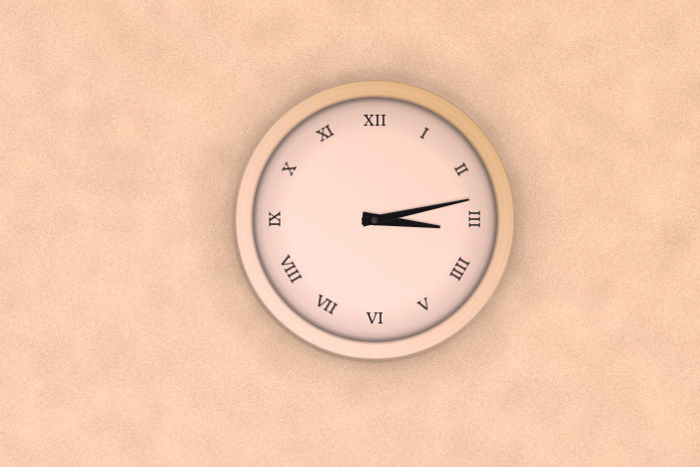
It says 3:13
